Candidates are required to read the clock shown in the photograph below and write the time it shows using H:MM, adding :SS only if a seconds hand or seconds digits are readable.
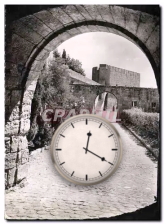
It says 12:20
